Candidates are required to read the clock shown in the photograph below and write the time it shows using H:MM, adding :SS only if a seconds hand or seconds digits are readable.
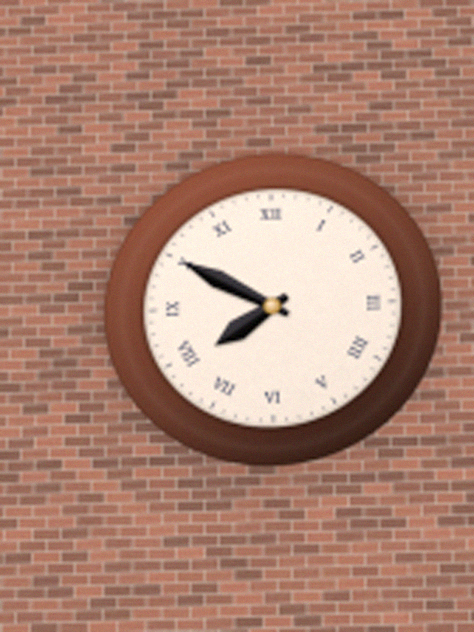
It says 7:50
